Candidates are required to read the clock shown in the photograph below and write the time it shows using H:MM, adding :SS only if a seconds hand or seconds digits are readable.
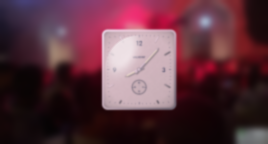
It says 8:07
